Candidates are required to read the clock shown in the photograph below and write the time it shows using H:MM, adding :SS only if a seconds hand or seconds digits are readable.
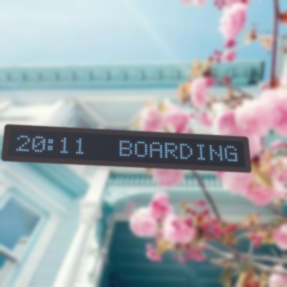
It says 20:11
